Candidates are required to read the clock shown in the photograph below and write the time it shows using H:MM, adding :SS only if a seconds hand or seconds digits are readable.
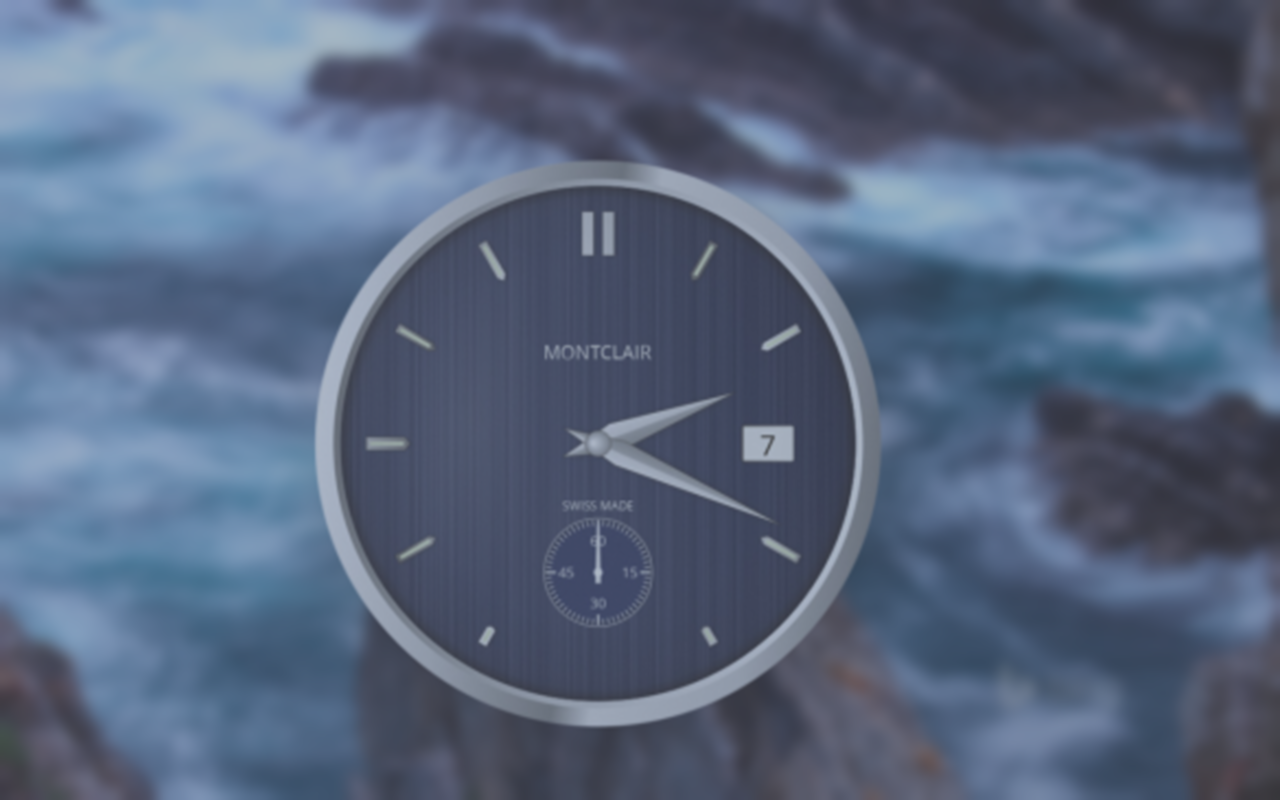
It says 2:19
